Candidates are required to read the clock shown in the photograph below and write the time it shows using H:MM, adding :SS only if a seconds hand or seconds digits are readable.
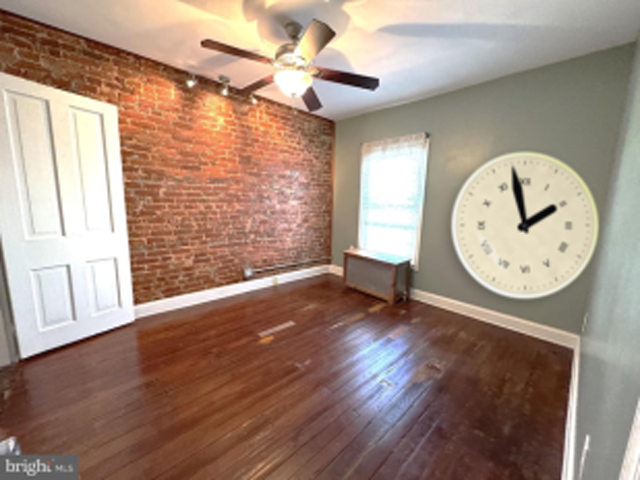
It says 1:58
